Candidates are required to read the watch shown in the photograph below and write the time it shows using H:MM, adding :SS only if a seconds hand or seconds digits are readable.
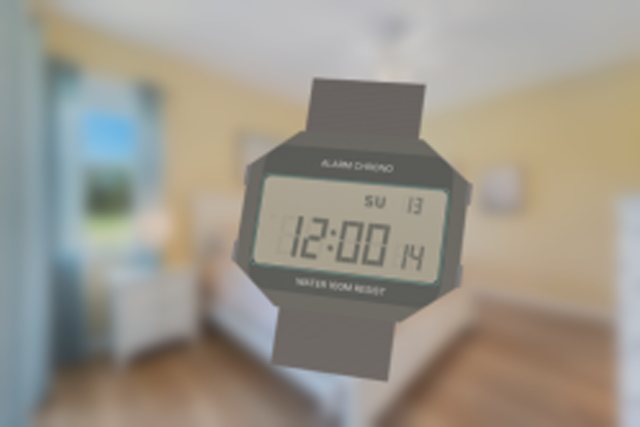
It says 12:00:14
